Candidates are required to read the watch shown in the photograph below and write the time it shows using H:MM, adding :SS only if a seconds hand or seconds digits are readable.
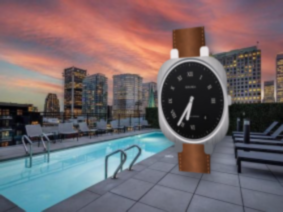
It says 6:36
